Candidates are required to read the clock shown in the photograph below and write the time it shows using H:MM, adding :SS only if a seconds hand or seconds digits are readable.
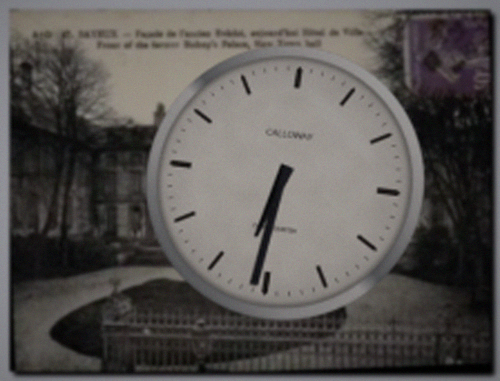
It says 6:31
